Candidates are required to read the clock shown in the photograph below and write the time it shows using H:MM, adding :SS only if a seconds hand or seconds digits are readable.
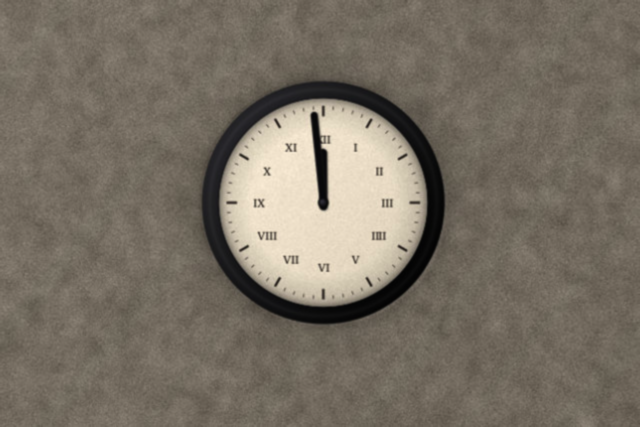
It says 11:59
